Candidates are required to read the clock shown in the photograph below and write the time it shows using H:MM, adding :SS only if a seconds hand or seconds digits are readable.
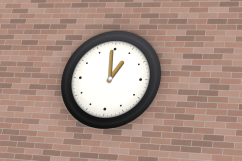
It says 12:59
